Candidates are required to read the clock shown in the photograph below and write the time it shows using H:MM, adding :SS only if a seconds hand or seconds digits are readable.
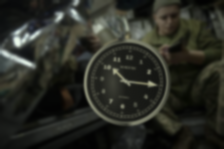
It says 10:15
